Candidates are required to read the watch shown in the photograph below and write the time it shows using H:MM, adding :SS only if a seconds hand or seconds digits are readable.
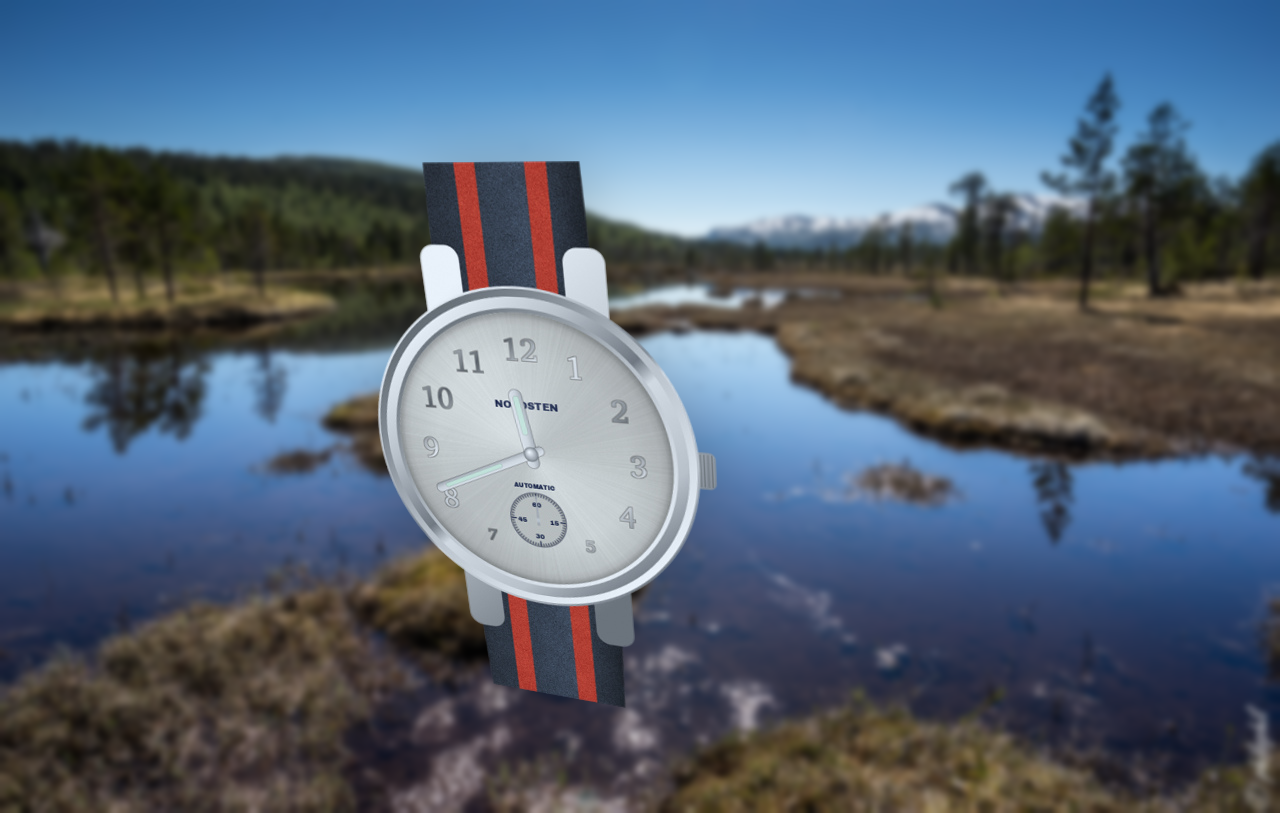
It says 11:41
